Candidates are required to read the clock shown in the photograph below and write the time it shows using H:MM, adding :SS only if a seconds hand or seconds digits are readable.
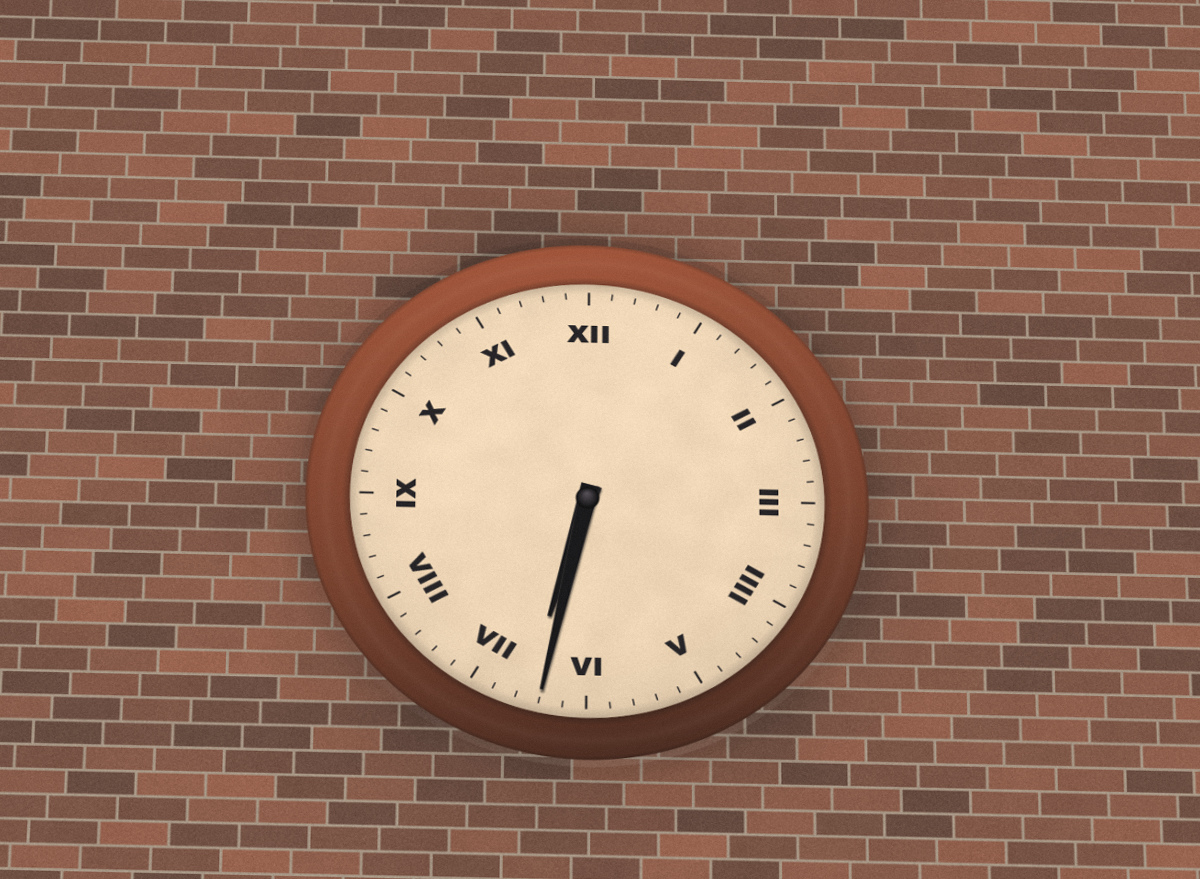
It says 6:32
